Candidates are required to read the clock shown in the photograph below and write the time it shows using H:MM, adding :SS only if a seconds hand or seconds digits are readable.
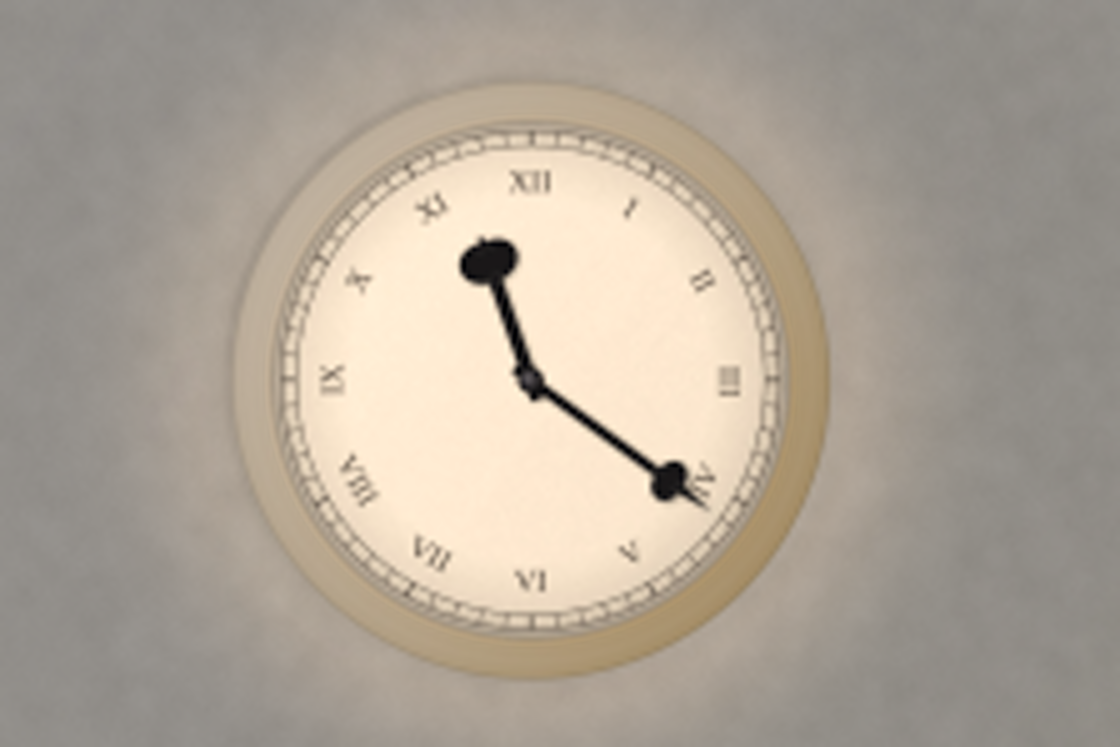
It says 11:21
